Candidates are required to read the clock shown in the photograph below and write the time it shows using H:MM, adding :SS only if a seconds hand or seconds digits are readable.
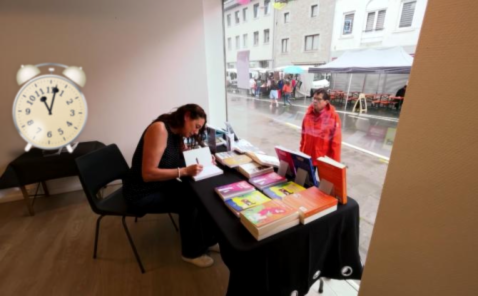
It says 11:02
